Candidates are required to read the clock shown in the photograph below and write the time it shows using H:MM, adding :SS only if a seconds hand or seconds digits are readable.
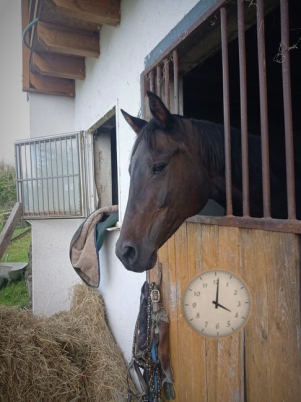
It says 4:01
